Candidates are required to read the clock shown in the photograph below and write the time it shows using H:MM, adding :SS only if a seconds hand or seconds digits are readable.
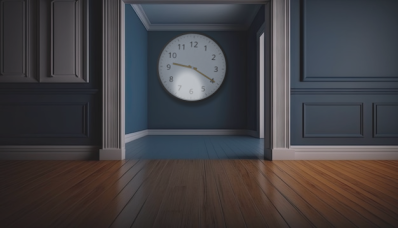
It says 9:20
